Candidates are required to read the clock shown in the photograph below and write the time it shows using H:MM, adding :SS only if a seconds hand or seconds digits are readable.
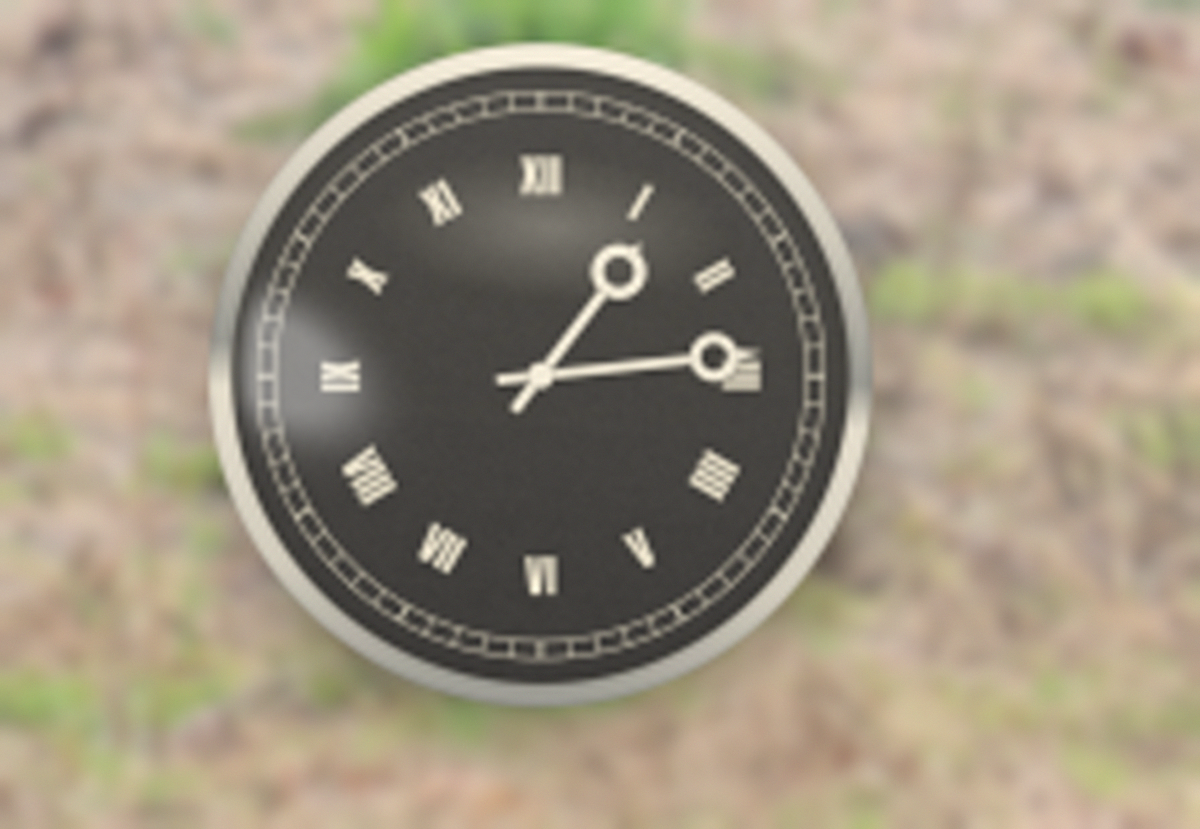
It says 1:14
